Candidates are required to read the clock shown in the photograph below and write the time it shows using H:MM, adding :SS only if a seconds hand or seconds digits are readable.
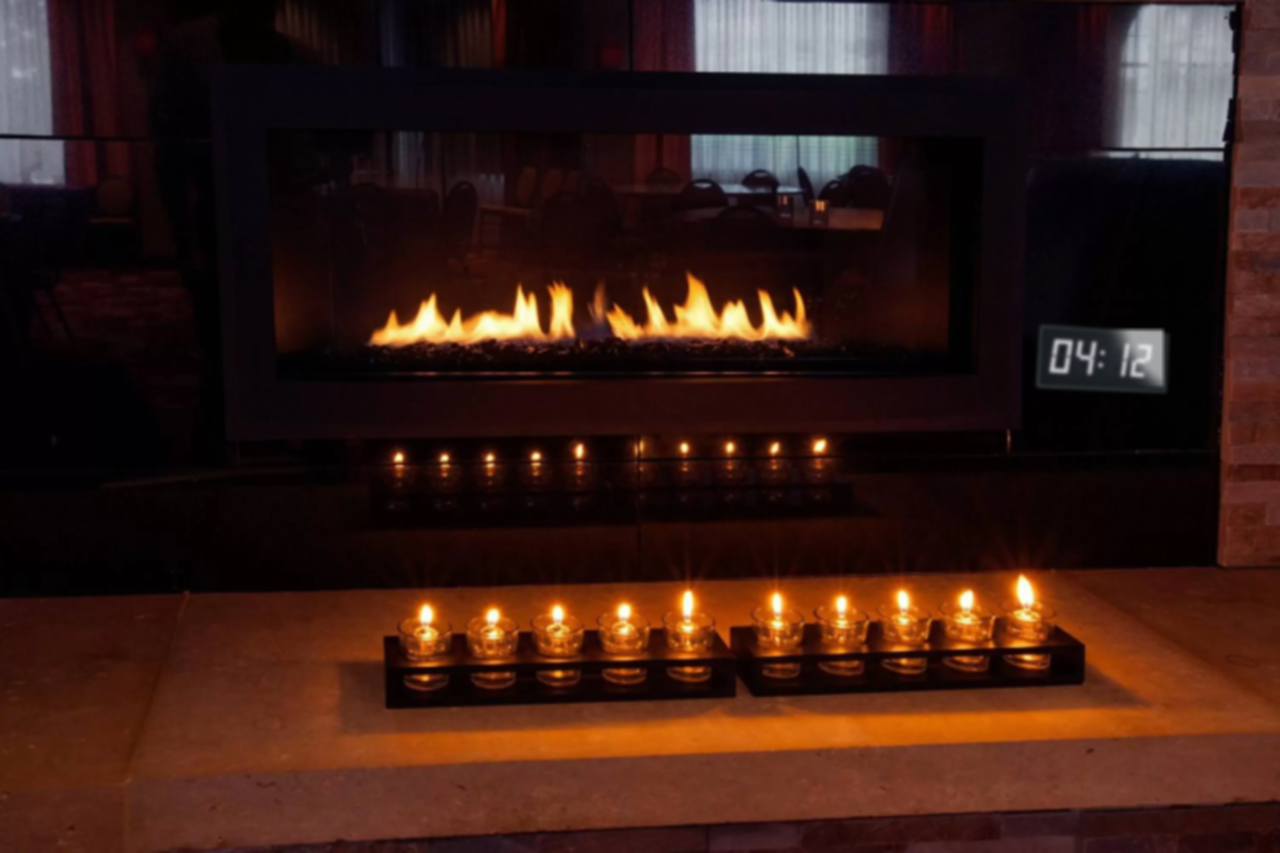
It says 4:12
